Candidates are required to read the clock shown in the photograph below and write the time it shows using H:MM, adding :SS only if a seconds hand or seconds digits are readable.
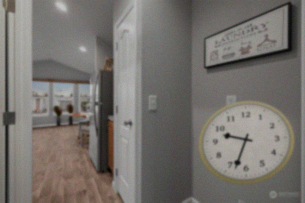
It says 9:33
